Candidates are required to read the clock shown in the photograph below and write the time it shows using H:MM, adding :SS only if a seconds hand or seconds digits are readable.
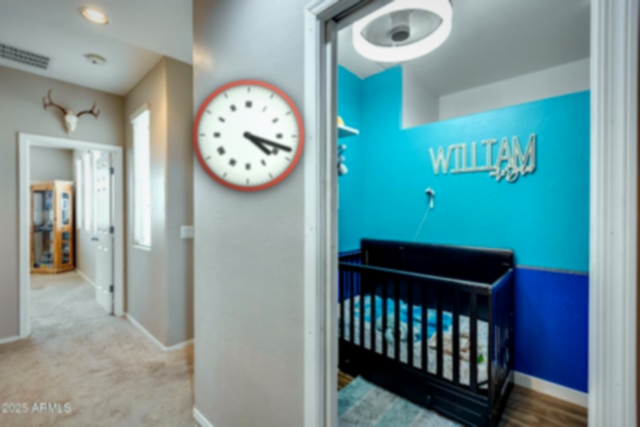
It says 4:18
